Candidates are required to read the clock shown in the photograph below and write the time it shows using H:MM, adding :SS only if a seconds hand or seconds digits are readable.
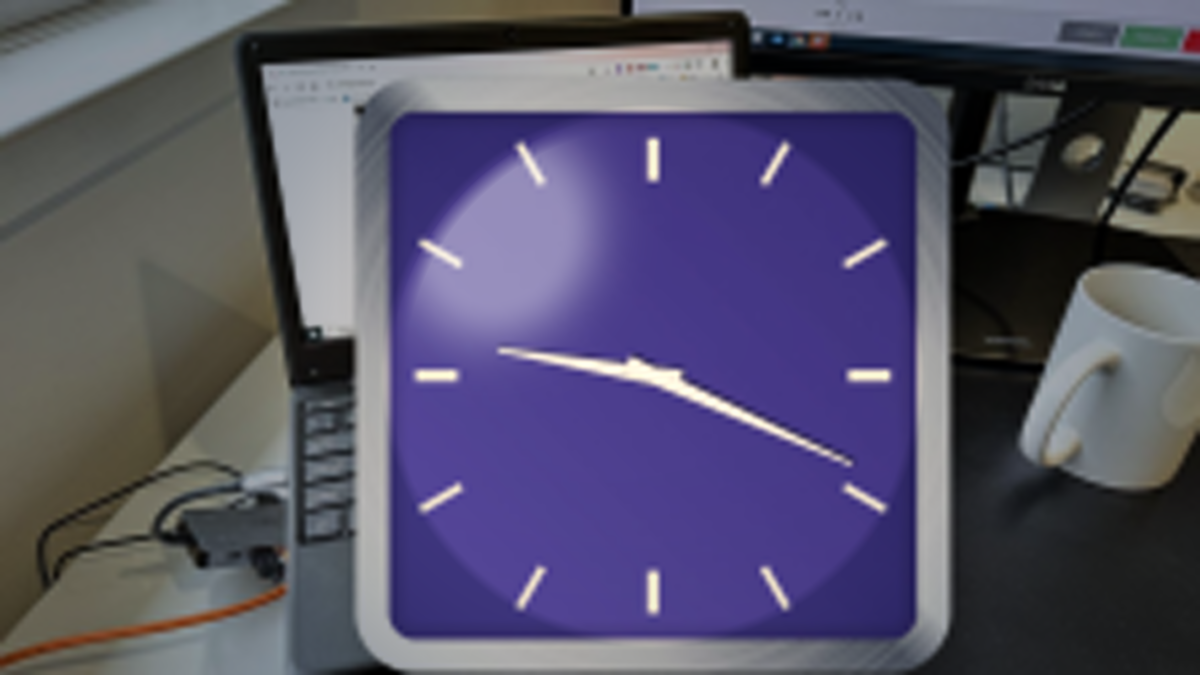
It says 9:19
